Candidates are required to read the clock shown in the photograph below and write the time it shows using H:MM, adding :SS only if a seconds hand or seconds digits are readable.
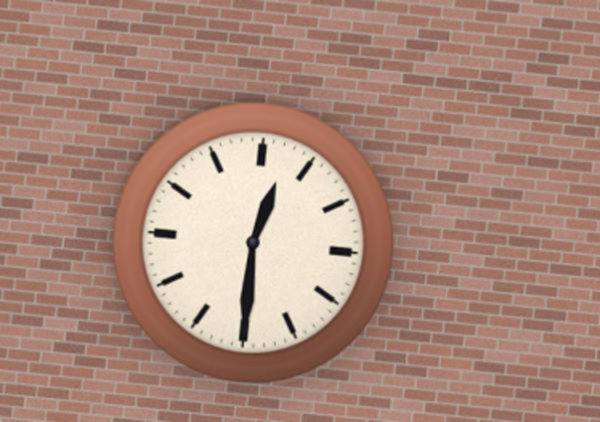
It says 12:30
